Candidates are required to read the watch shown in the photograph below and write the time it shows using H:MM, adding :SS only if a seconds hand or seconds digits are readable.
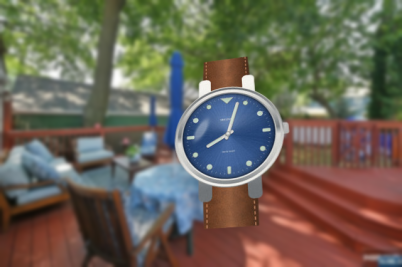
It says 8:03
